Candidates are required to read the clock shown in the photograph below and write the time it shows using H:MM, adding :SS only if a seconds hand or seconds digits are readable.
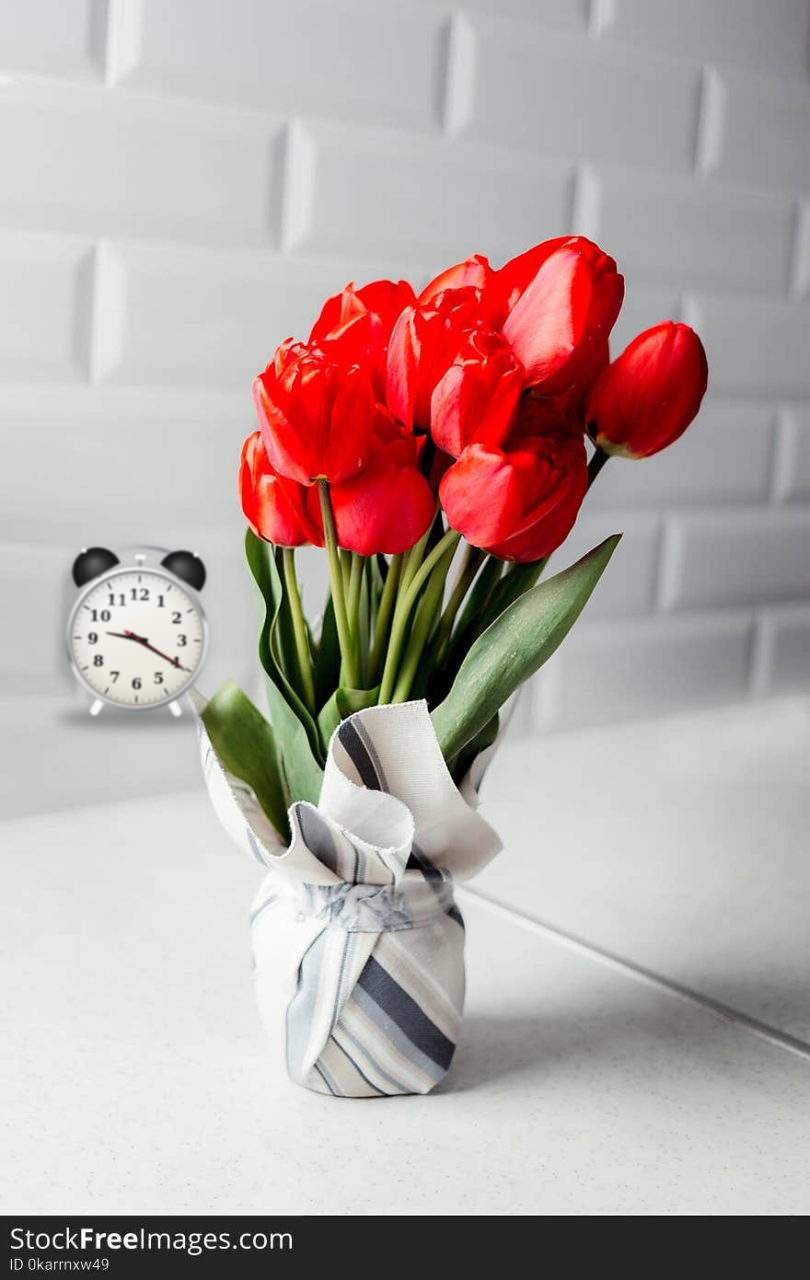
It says 9:20:20
